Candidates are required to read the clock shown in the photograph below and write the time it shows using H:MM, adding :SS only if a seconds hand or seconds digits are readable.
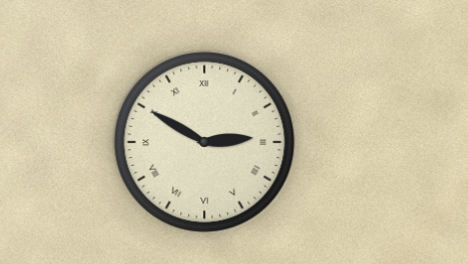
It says 2:50
